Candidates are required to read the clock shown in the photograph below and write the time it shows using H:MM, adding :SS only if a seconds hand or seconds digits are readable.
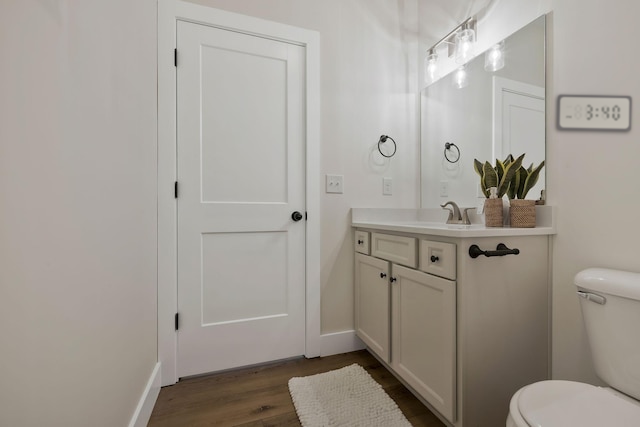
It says 3:40
